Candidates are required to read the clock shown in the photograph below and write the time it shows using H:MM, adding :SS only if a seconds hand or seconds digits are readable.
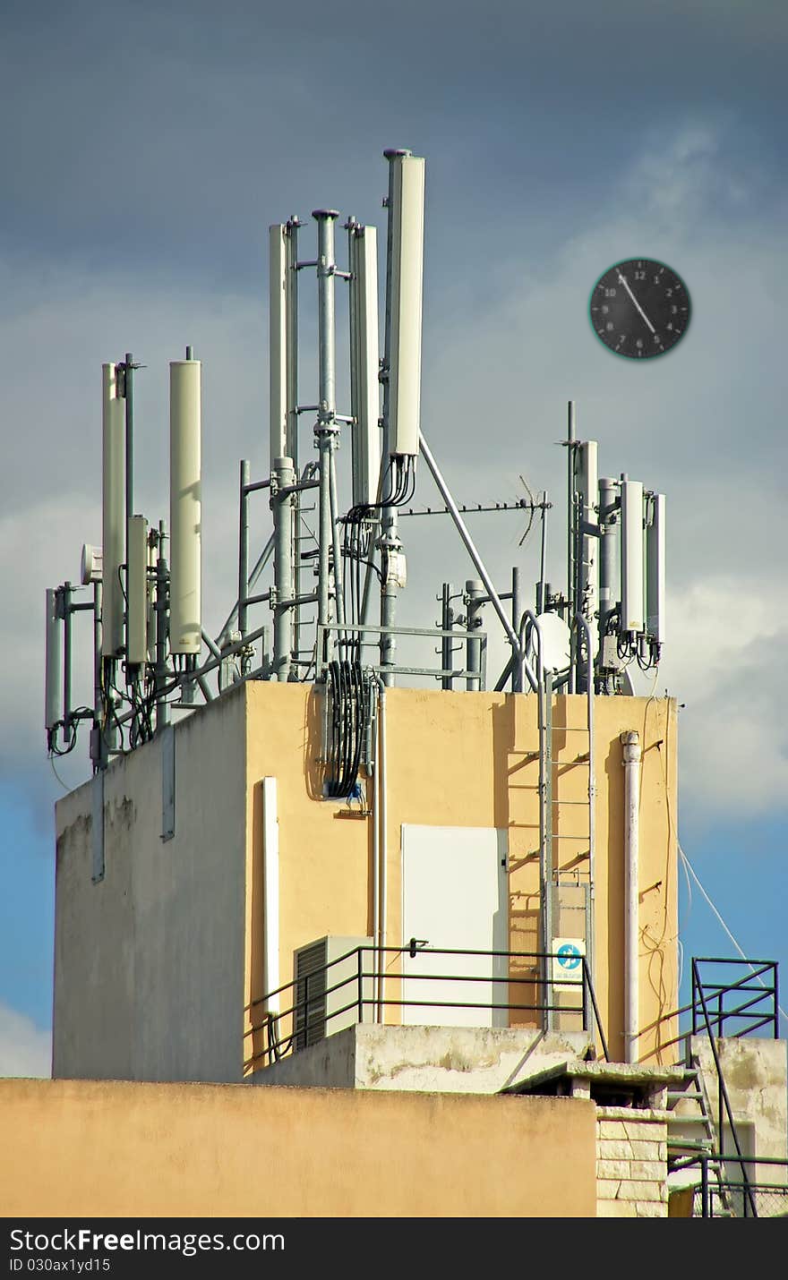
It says 4:55
